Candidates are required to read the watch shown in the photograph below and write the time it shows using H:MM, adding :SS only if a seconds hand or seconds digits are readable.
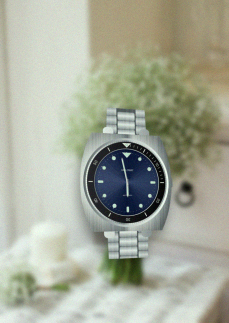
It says 5:58
